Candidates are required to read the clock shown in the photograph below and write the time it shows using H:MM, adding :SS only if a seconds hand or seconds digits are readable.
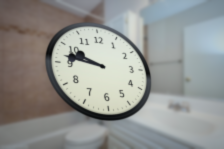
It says 9:47
